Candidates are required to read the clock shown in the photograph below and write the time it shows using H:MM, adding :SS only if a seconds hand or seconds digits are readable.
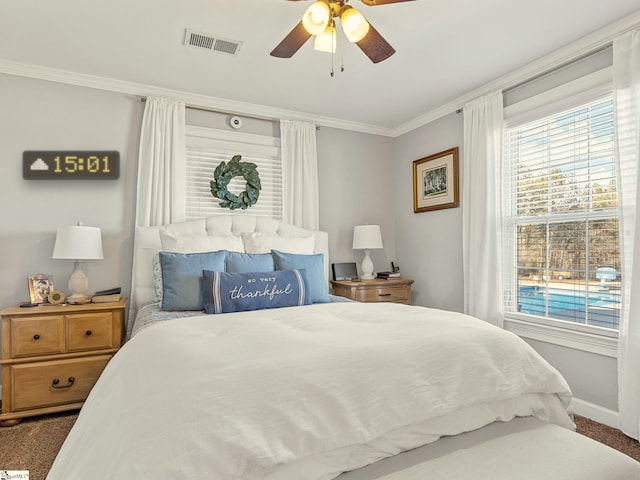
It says 15:01
